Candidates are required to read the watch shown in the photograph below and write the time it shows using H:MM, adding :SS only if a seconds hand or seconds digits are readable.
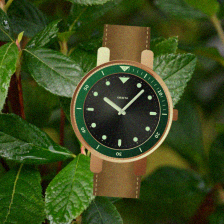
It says 10:07
